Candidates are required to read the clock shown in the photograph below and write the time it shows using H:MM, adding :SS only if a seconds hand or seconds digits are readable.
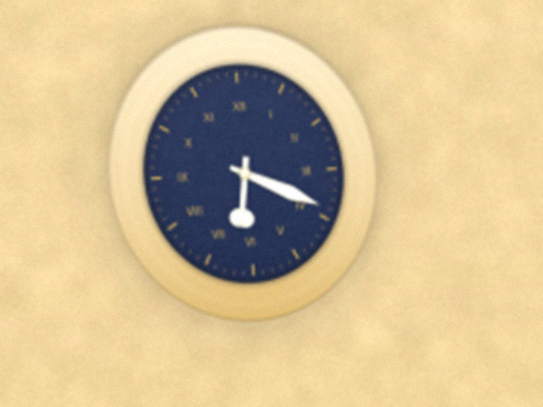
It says 6:19
